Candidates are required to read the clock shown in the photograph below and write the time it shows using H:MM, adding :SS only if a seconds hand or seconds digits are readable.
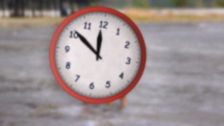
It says 11:51
